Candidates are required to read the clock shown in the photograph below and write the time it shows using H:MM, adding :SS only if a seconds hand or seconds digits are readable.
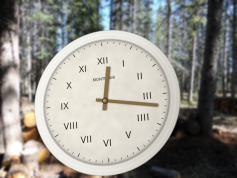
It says 12:17
